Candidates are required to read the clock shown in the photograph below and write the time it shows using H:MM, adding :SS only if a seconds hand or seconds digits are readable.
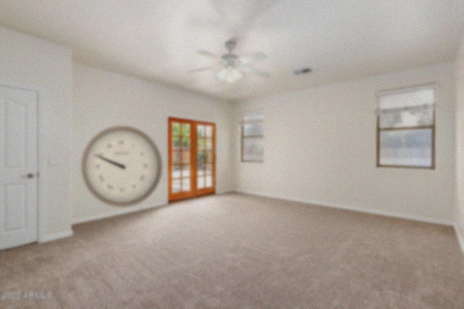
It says 9:49
